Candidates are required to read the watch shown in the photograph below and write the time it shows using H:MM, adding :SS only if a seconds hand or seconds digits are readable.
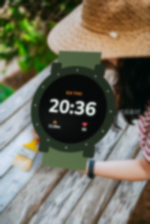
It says 20:36
